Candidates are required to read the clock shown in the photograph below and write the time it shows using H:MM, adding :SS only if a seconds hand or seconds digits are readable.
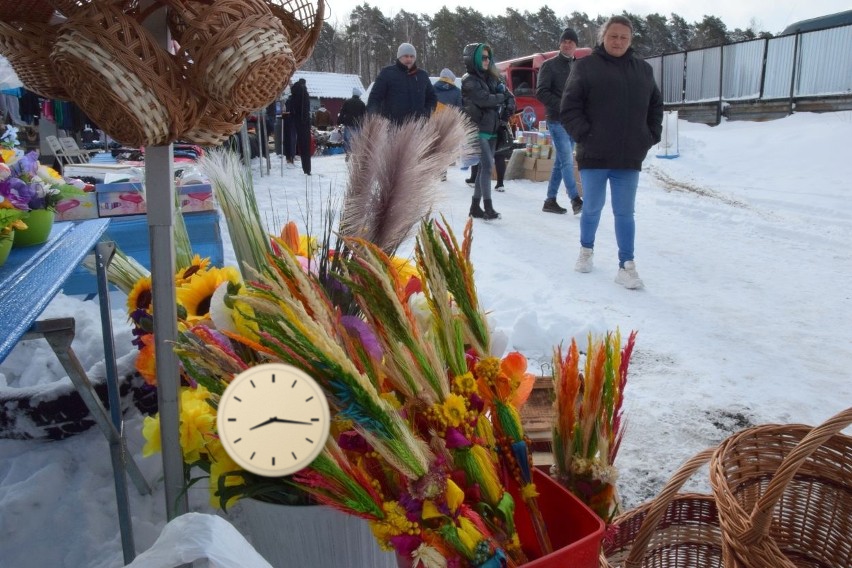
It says 8:16
